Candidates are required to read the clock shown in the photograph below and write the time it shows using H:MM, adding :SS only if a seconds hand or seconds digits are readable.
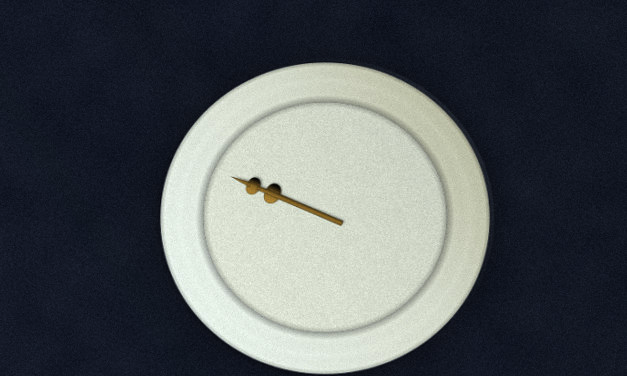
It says 9:49
